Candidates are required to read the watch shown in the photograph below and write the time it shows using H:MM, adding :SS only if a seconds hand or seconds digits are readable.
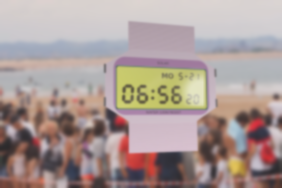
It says 6:56
